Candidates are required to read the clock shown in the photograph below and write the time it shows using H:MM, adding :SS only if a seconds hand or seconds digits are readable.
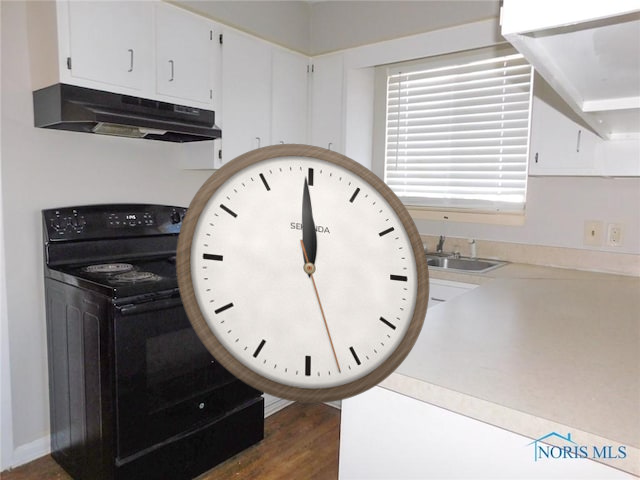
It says 11:59:27
